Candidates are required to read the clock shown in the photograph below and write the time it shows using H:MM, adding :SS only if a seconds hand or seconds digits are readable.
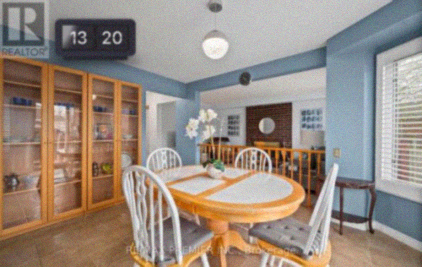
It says 13:20
